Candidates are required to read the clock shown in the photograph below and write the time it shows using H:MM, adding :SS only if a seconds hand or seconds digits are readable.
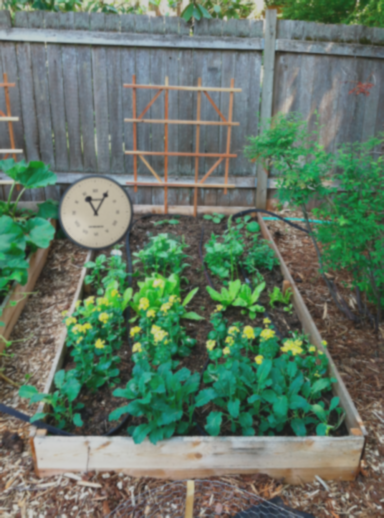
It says 11:05
